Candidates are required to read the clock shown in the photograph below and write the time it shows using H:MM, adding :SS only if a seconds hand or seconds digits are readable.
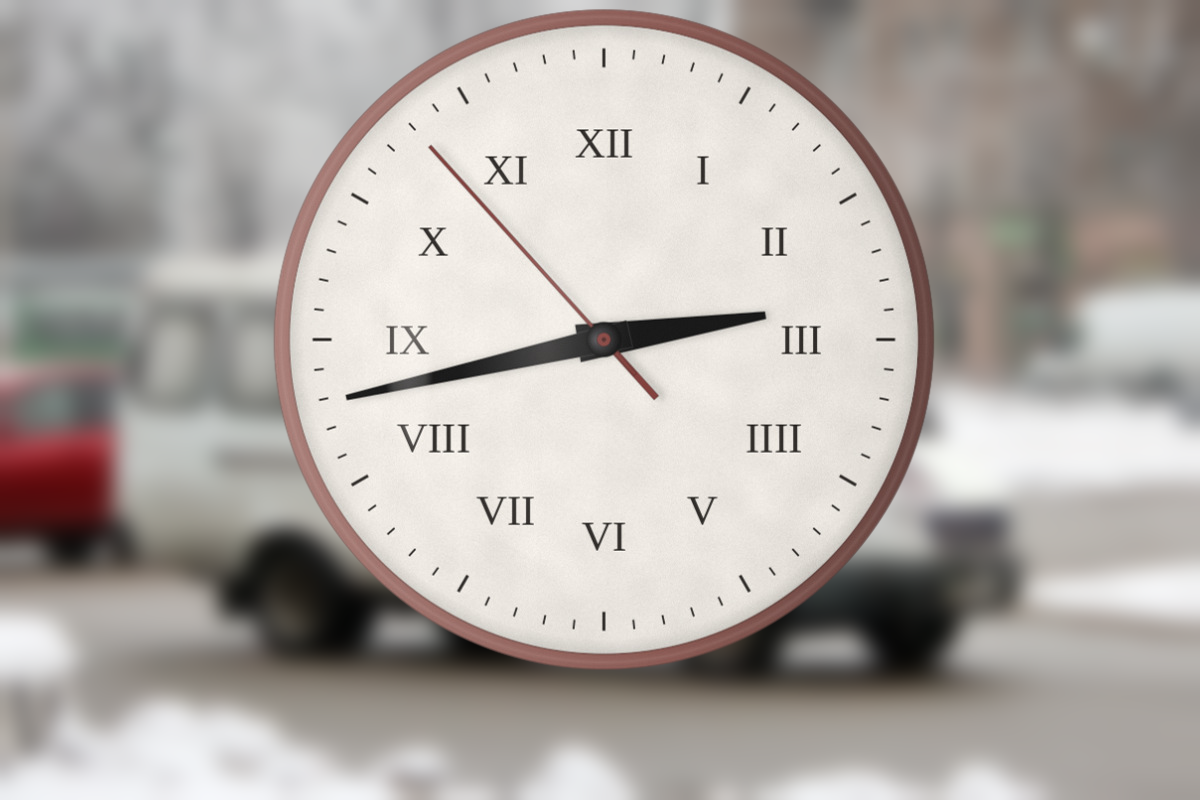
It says 2:42:53
